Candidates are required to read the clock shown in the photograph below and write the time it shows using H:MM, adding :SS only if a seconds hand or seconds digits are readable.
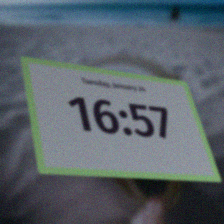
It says 16:57
